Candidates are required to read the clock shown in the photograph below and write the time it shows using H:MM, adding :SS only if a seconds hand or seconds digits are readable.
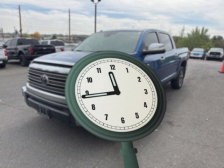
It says 11:44
